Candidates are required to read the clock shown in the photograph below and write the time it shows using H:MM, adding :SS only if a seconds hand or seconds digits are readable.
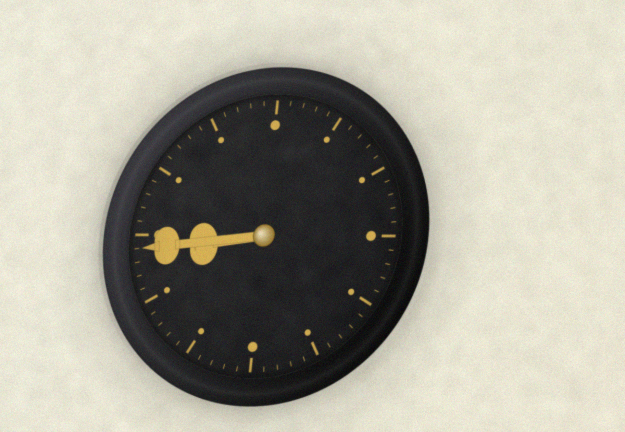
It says 8:44
